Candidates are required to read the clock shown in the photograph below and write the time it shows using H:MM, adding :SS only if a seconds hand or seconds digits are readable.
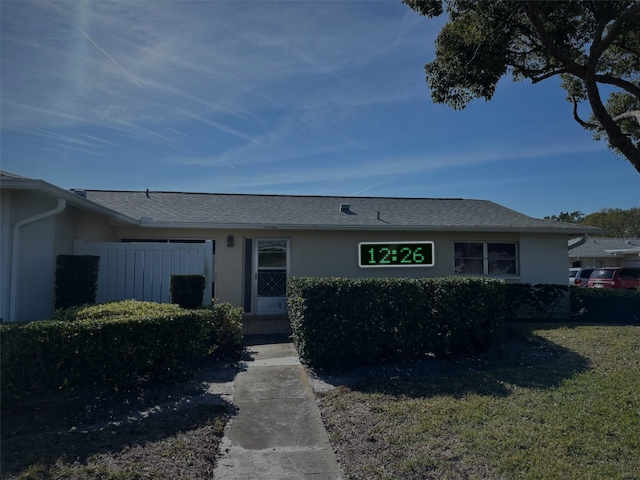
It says 12:26
